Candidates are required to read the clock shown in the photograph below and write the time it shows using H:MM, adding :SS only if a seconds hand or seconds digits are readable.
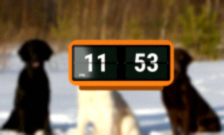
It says 11:53
